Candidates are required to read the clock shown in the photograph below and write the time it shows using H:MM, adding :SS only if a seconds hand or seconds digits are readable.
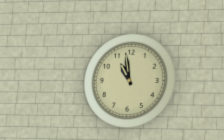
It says 10:58
